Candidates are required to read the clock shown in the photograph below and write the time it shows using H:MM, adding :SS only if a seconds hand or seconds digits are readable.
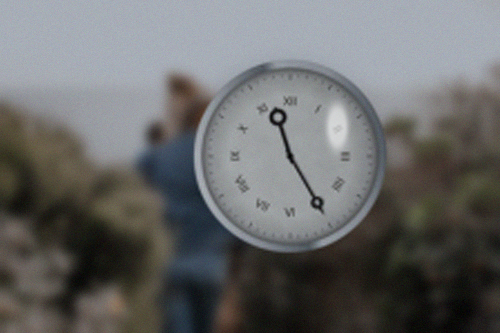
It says 11:25
